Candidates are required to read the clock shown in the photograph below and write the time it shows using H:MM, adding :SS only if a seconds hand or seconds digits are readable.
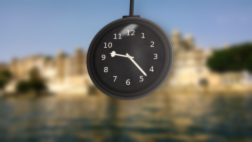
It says 9:23
